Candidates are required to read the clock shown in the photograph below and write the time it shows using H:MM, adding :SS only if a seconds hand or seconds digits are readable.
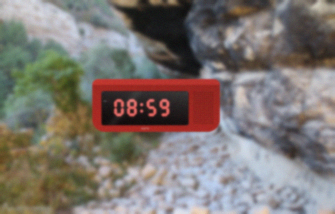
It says 8:59
